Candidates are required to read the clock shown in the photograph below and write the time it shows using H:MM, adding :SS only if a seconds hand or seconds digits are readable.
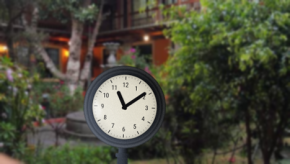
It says 11:09
